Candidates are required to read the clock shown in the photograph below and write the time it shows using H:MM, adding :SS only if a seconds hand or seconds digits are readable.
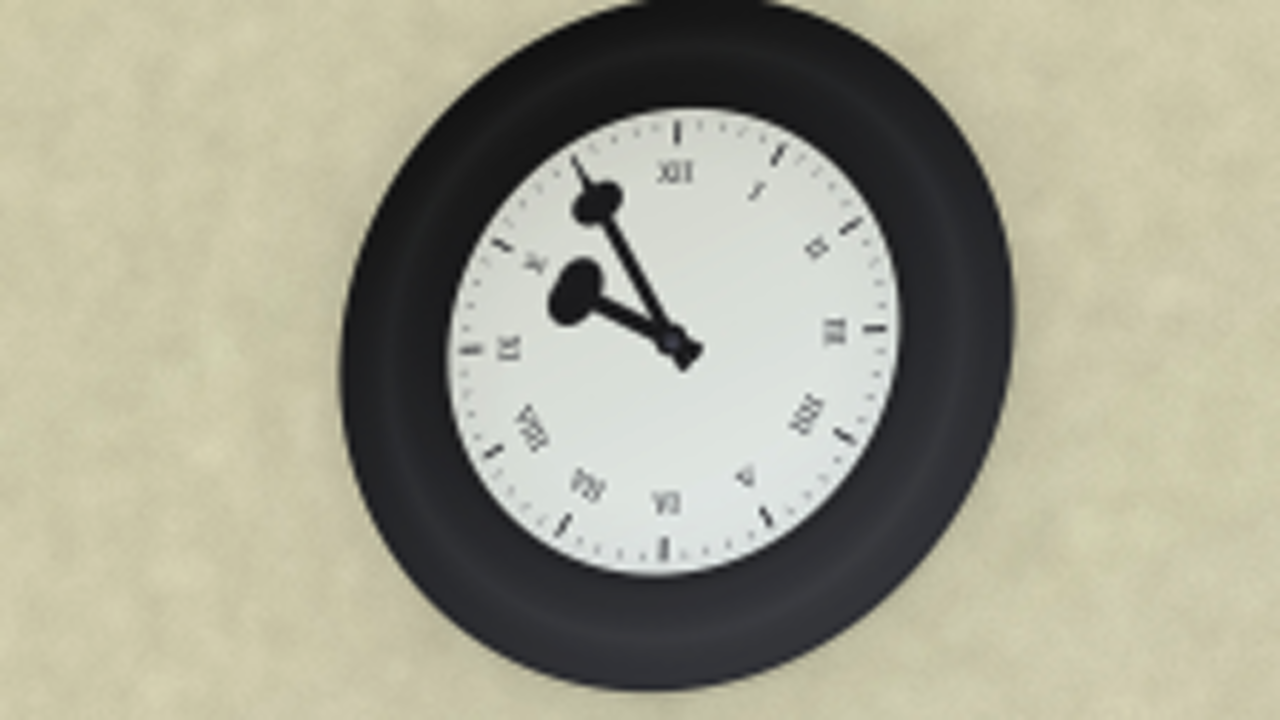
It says 9:55
